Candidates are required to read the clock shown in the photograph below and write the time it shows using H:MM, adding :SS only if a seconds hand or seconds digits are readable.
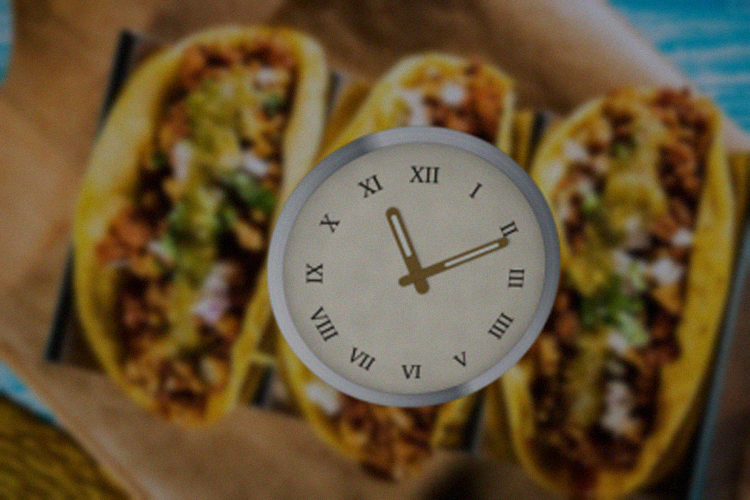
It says 11:11
